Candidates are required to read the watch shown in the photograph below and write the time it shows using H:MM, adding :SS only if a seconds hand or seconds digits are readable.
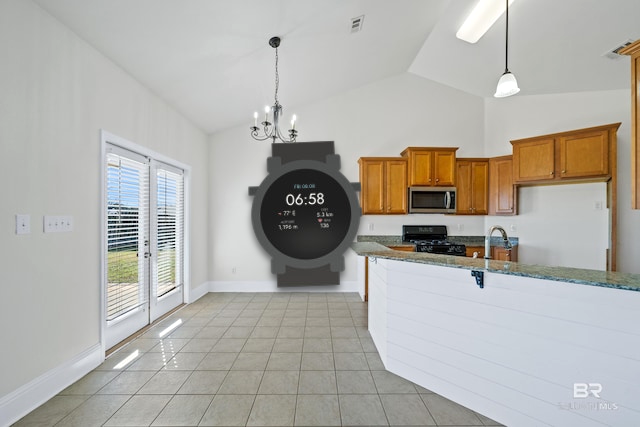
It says 6:58
